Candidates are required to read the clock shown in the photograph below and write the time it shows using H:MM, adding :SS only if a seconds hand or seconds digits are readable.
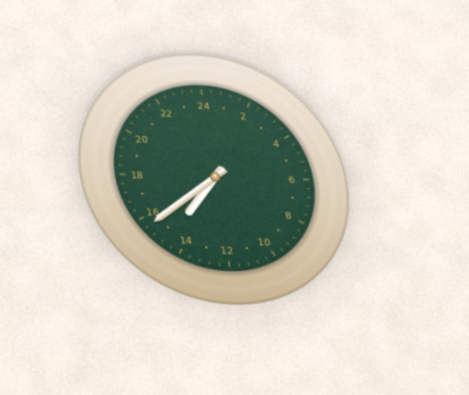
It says 14:39
